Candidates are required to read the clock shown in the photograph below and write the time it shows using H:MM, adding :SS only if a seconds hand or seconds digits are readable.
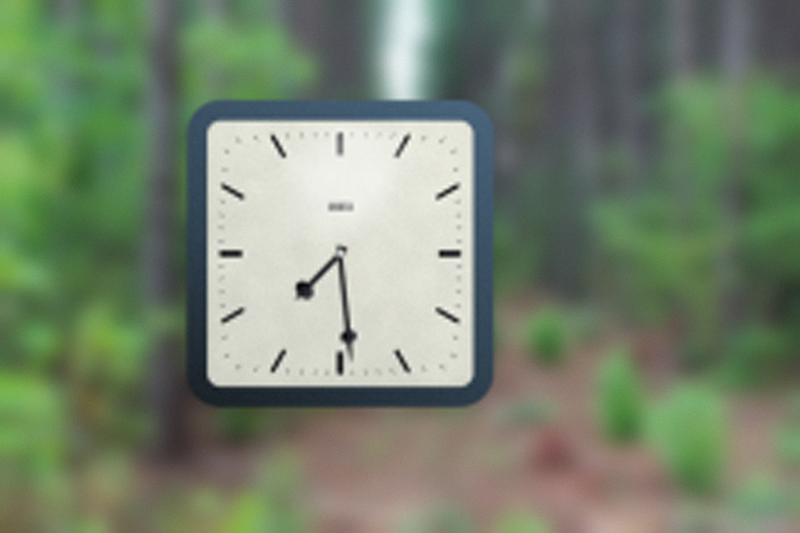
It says 7:29
